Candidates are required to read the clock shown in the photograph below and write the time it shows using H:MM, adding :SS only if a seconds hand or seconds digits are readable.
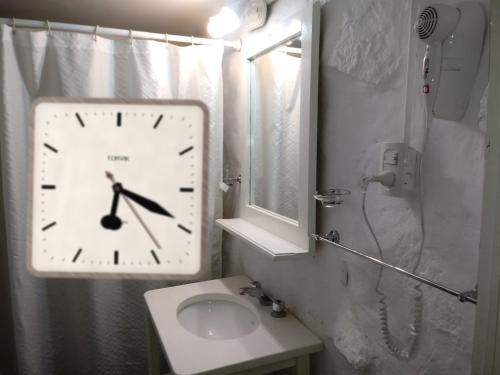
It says 6:19:24
